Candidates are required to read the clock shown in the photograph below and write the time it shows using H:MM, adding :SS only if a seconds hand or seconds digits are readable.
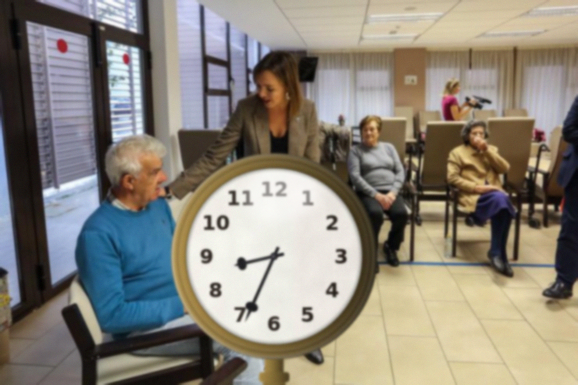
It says 8:34
